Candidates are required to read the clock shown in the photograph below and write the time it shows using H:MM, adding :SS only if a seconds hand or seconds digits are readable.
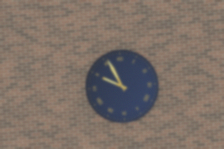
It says 9:56
